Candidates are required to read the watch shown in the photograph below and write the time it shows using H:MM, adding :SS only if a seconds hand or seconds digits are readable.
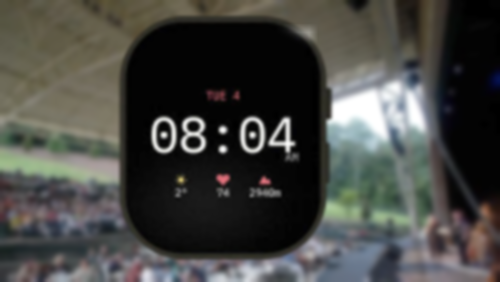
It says 8:04
